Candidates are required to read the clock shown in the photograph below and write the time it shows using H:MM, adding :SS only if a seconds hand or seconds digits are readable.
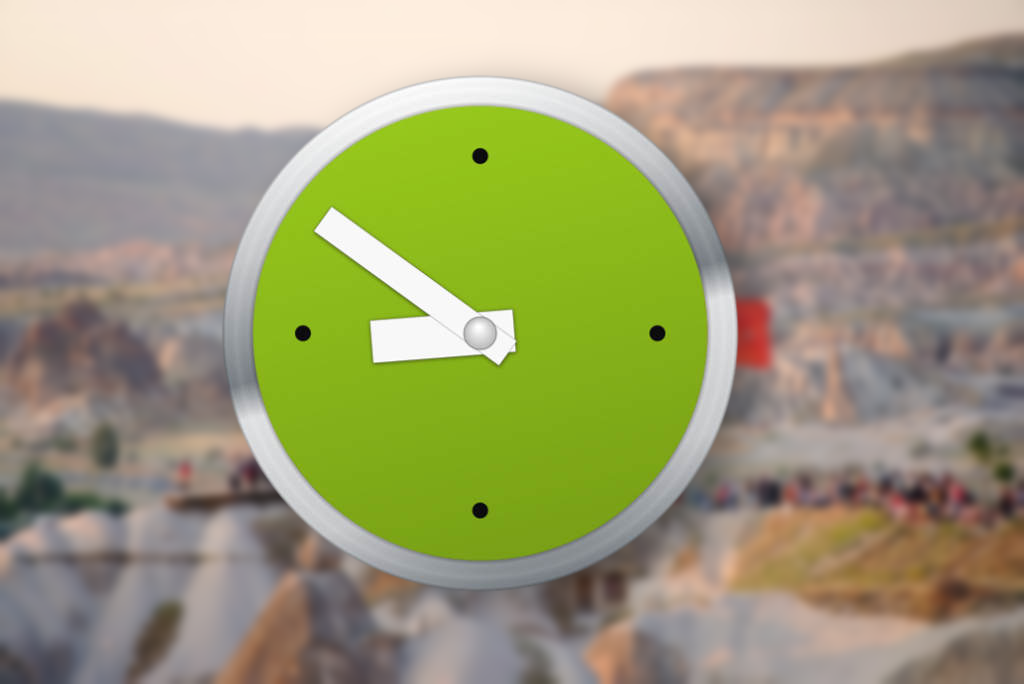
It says 8:51
